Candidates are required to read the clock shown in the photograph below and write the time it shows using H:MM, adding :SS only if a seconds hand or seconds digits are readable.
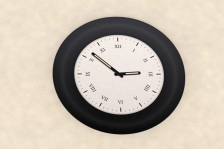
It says 2:52
